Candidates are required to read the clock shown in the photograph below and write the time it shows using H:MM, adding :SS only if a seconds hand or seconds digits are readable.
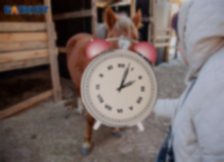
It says 2:03
